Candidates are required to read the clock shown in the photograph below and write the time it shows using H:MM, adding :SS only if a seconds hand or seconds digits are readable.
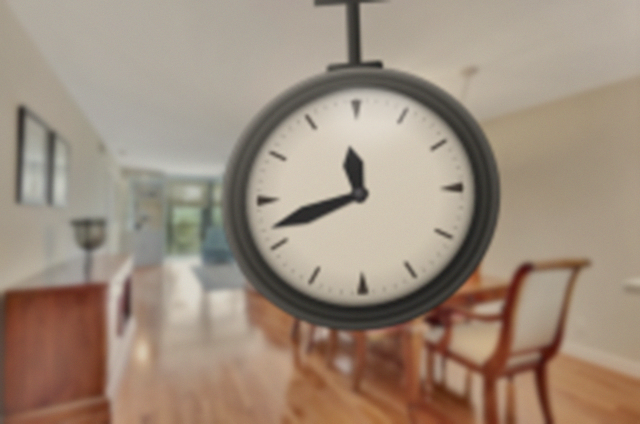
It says 11:42
